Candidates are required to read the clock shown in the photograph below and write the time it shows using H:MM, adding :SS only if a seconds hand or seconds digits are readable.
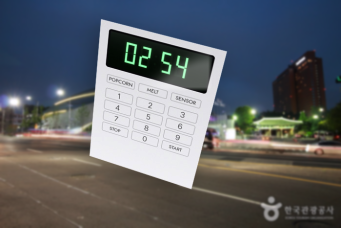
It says 2:54
